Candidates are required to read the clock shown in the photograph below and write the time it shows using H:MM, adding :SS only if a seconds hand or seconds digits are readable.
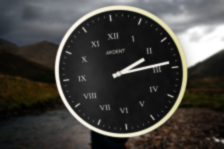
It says 2:14
